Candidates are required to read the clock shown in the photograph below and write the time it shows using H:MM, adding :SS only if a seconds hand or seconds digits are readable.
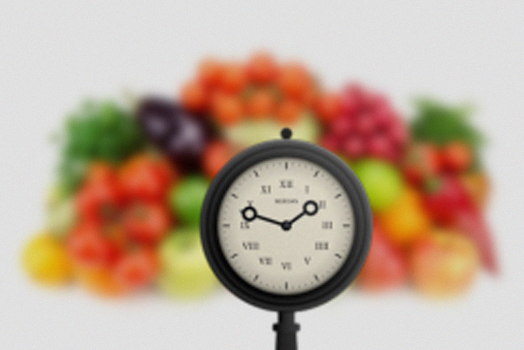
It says 1:48
